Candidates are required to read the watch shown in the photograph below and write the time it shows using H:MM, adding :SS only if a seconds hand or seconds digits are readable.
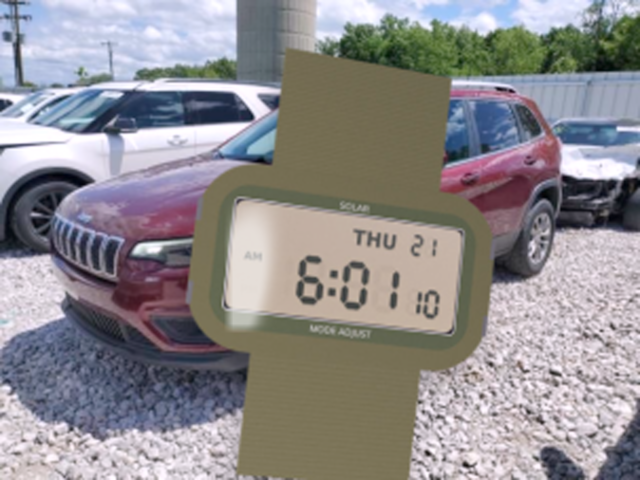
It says 6:01:10
